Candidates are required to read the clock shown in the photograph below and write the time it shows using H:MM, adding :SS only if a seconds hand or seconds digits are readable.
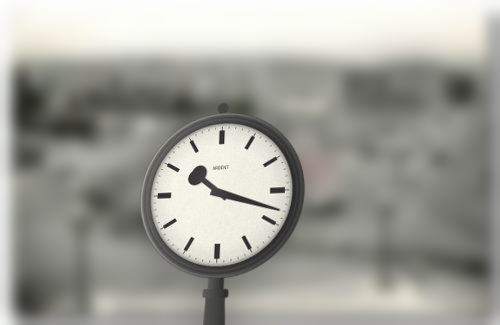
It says 10:18
